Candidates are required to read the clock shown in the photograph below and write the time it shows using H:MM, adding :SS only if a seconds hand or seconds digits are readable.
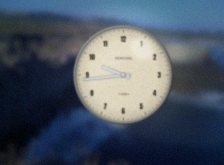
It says 9:44
